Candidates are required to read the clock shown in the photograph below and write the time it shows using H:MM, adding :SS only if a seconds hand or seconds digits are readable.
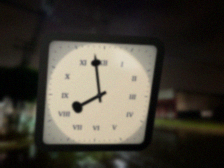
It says 7:58
